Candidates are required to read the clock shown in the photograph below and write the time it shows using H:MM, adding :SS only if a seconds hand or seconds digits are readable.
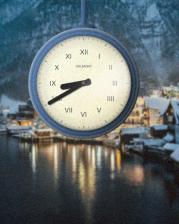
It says 8:40
